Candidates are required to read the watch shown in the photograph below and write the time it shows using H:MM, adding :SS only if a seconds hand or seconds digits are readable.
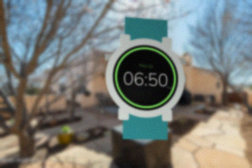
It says 6:50
